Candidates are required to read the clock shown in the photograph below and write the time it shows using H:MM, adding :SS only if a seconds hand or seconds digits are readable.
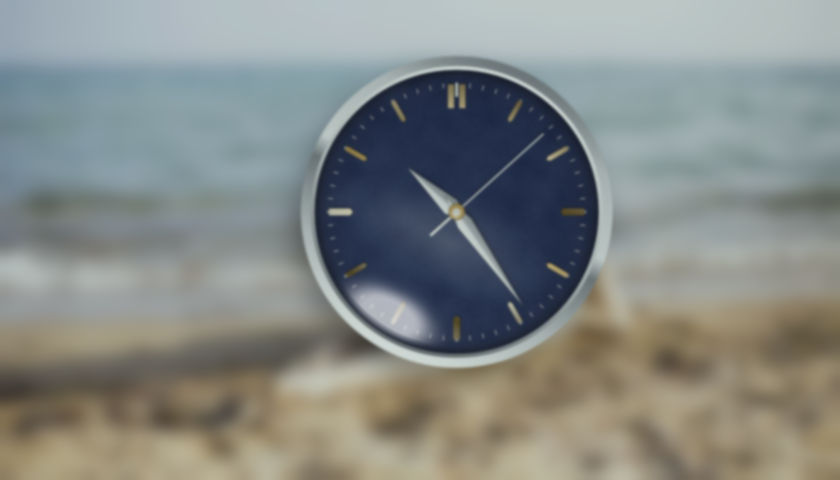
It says 10:24:08
